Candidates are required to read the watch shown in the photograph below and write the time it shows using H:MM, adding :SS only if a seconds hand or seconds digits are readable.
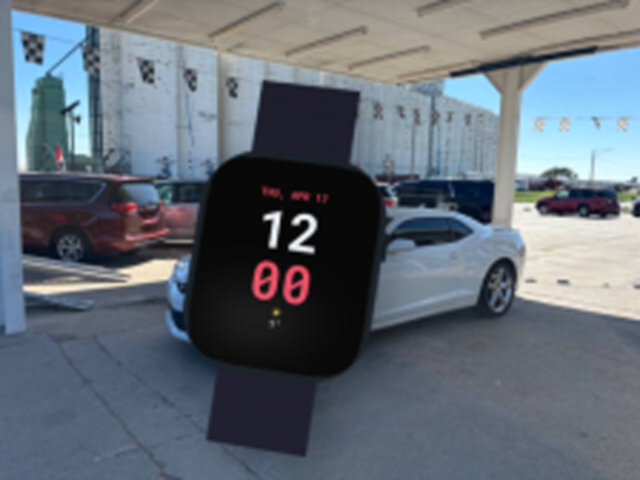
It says 12:00
